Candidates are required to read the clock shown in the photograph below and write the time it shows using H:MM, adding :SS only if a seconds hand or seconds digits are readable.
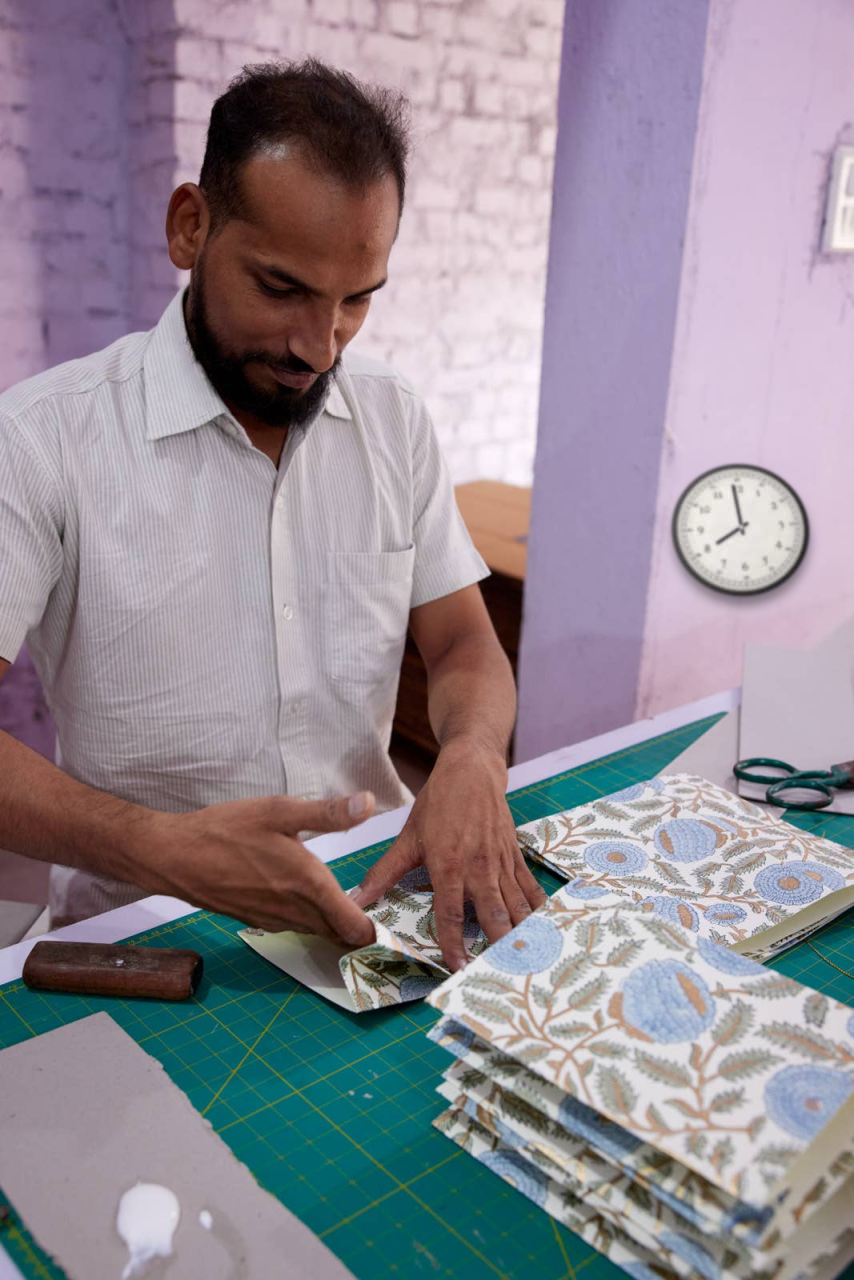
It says 7:59
